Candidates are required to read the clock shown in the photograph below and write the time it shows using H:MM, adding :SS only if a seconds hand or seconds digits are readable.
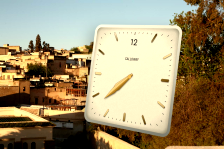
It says 7:38
